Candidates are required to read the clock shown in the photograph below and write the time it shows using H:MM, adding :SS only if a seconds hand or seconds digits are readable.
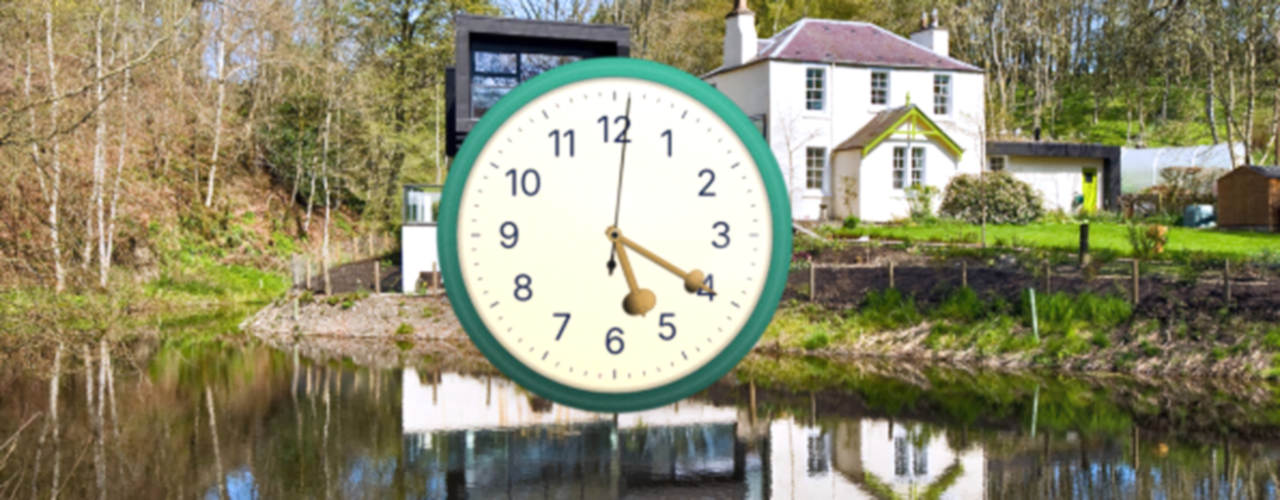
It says 5:20:01
